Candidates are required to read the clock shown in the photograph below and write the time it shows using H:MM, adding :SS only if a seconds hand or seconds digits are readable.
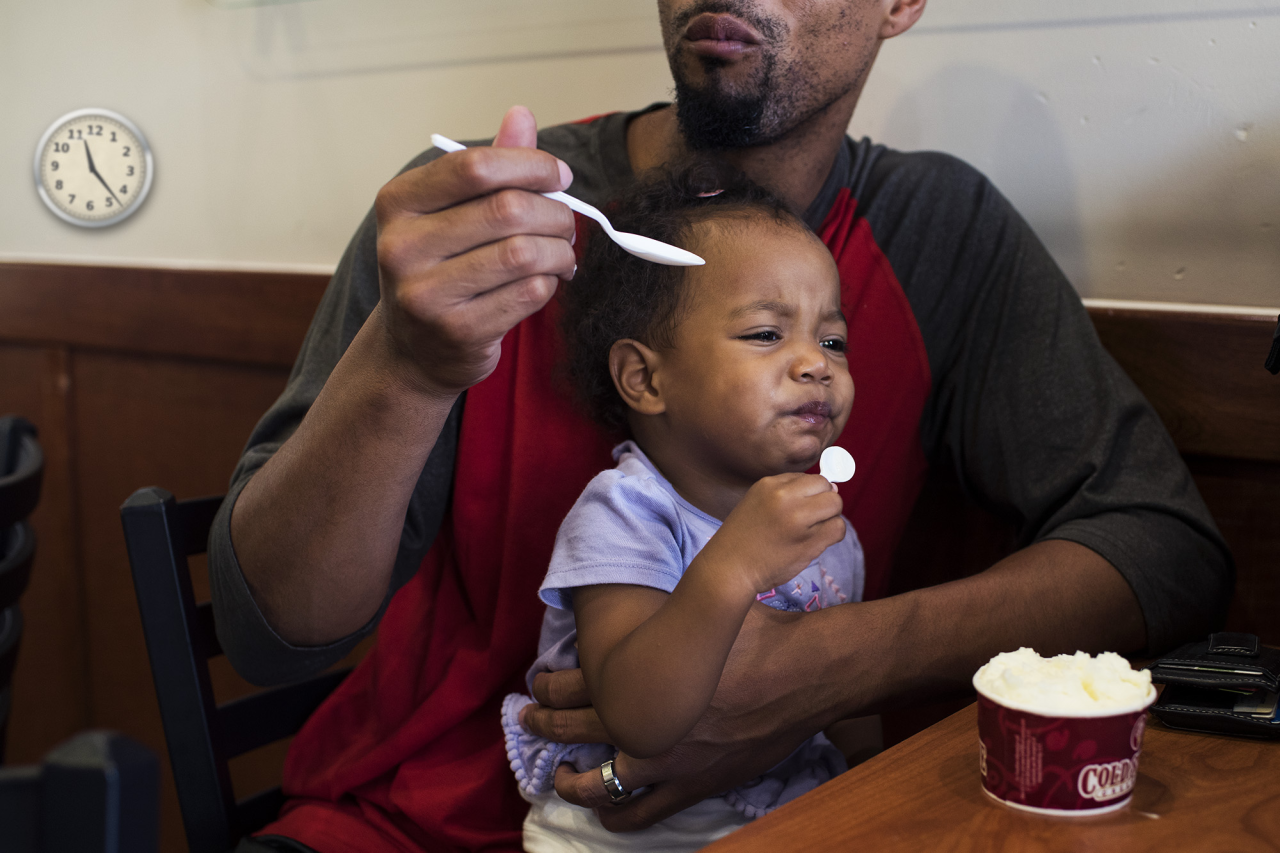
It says 11:23
